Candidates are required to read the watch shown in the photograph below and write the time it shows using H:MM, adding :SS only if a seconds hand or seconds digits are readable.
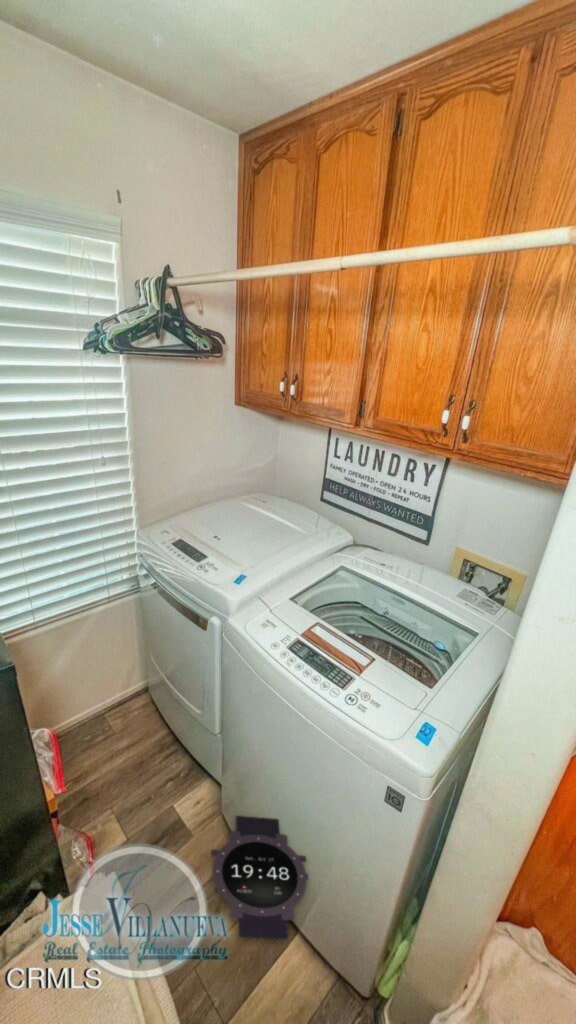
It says 19:48
